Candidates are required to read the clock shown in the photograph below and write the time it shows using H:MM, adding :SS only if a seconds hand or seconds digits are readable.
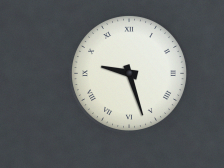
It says 9:27
